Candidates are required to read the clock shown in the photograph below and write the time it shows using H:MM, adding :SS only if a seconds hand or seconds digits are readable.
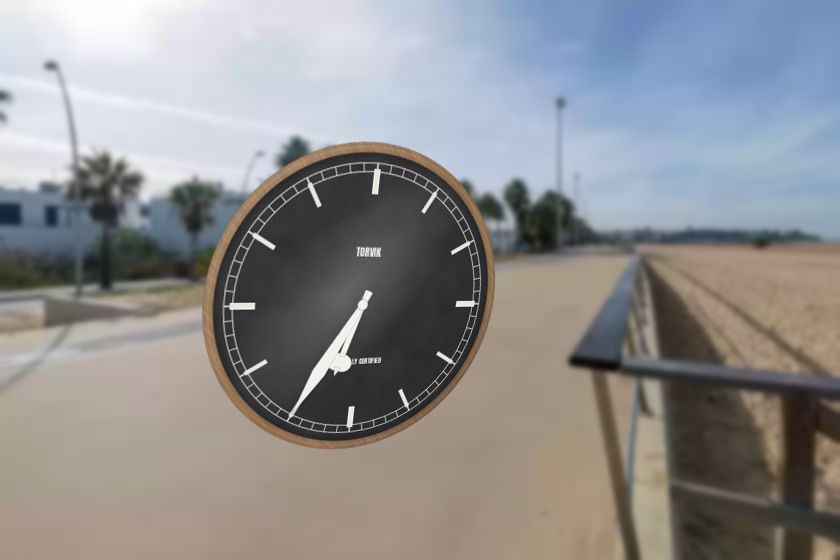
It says 6:35
